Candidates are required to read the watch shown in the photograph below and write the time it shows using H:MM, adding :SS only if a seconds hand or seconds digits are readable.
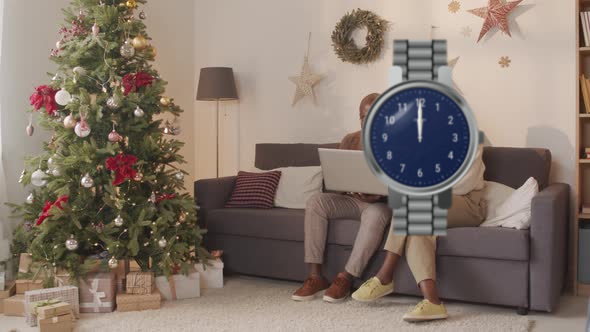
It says 12:00
